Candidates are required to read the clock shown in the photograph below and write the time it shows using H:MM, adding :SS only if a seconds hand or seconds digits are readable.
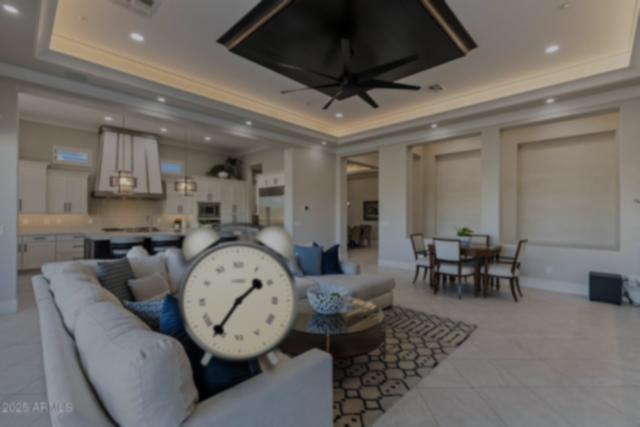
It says 1:36
